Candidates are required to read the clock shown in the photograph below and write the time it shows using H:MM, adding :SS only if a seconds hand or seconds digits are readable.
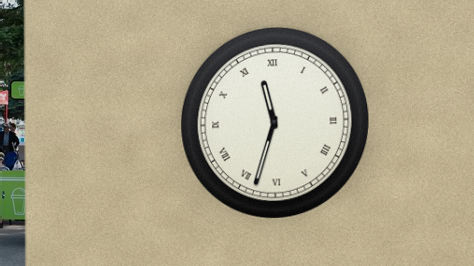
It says 11:33
